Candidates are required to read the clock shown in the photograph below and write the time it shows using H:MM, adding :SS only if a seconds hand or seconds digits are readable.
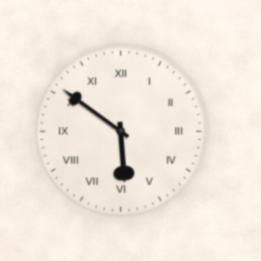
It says 5:51
